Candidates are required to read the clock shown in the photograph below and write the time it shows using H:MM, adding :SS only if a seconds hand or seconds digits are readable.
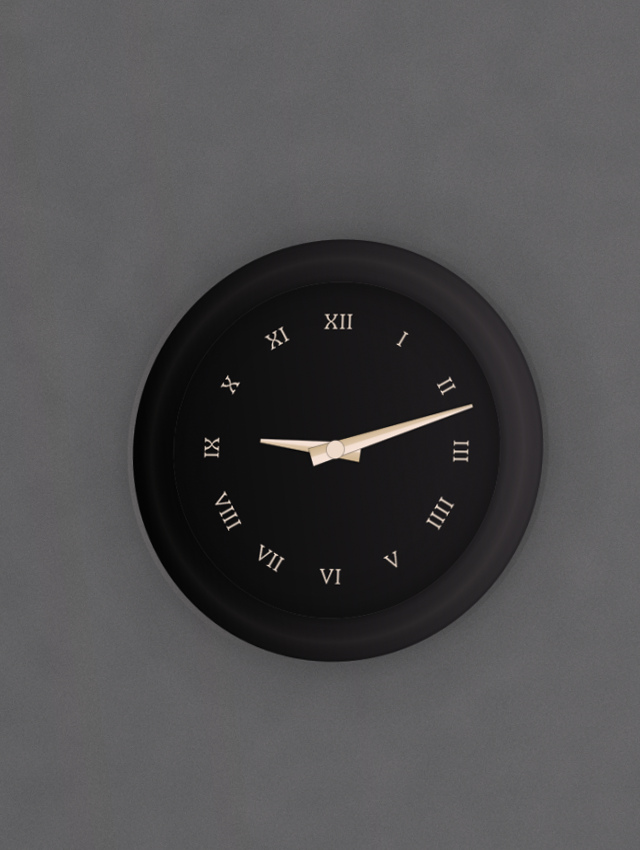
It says 9:12
